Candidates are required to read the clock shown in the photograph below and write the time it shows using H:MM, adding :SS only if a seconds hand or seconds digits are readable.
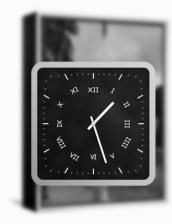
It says 1:27
